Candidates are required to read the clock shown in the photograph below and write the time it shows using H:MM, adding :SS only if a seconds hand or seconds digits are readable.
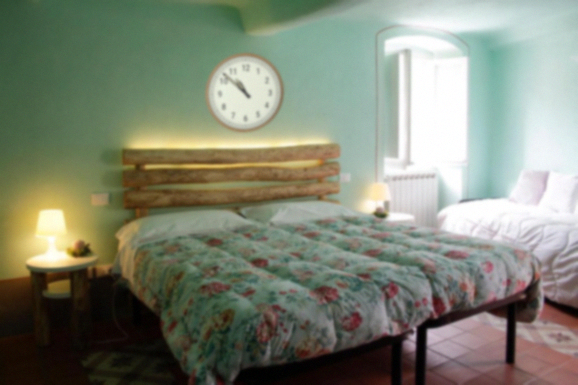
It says 10:52
